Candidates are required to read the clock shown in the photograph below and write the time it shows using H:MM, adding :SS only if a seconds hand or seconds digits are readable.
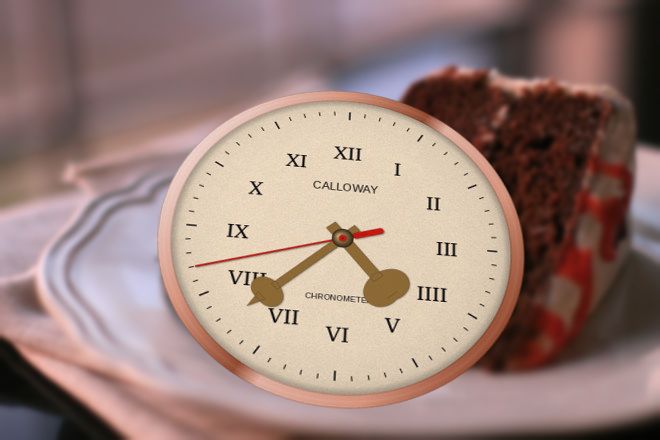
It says 4:37:42
